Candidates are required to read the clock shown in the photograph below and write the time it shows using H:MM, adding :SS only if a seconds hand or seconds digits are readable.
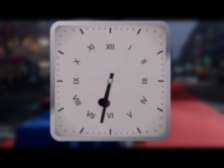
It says 6:32
